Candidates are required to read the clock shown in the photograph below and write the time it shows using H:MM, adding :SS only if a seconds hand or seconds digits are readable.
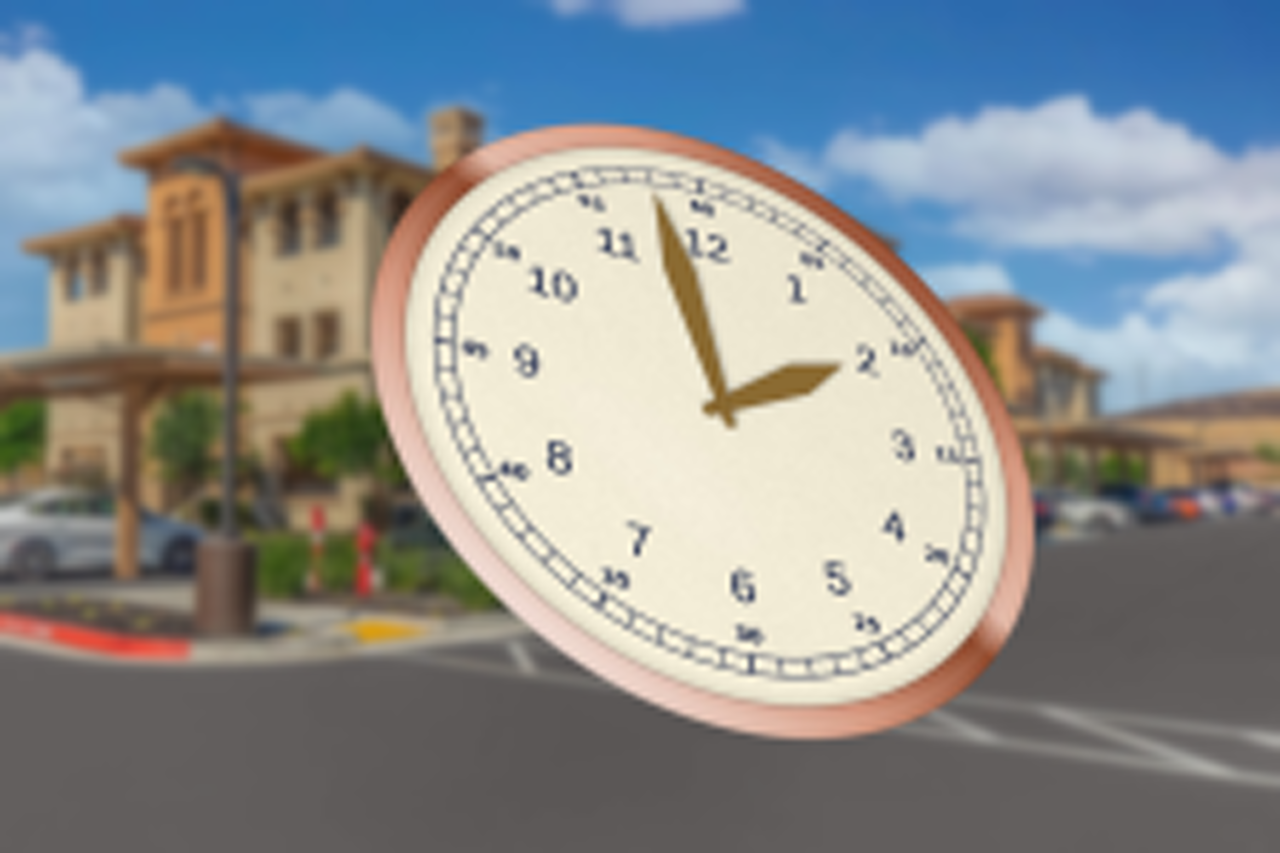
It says 1:58
